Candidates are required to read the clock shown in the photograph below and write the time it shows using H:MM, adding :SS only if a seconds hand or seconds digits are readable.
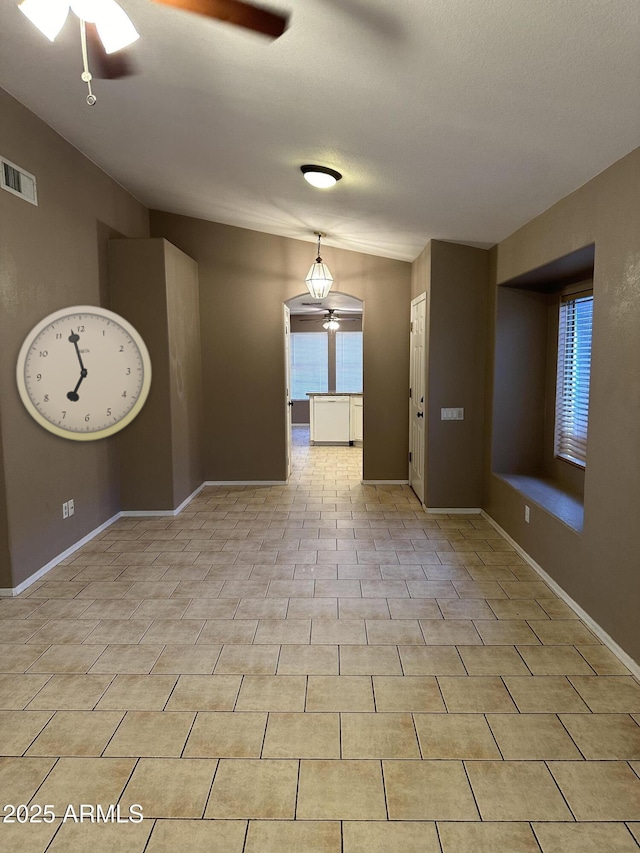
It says 6:58
